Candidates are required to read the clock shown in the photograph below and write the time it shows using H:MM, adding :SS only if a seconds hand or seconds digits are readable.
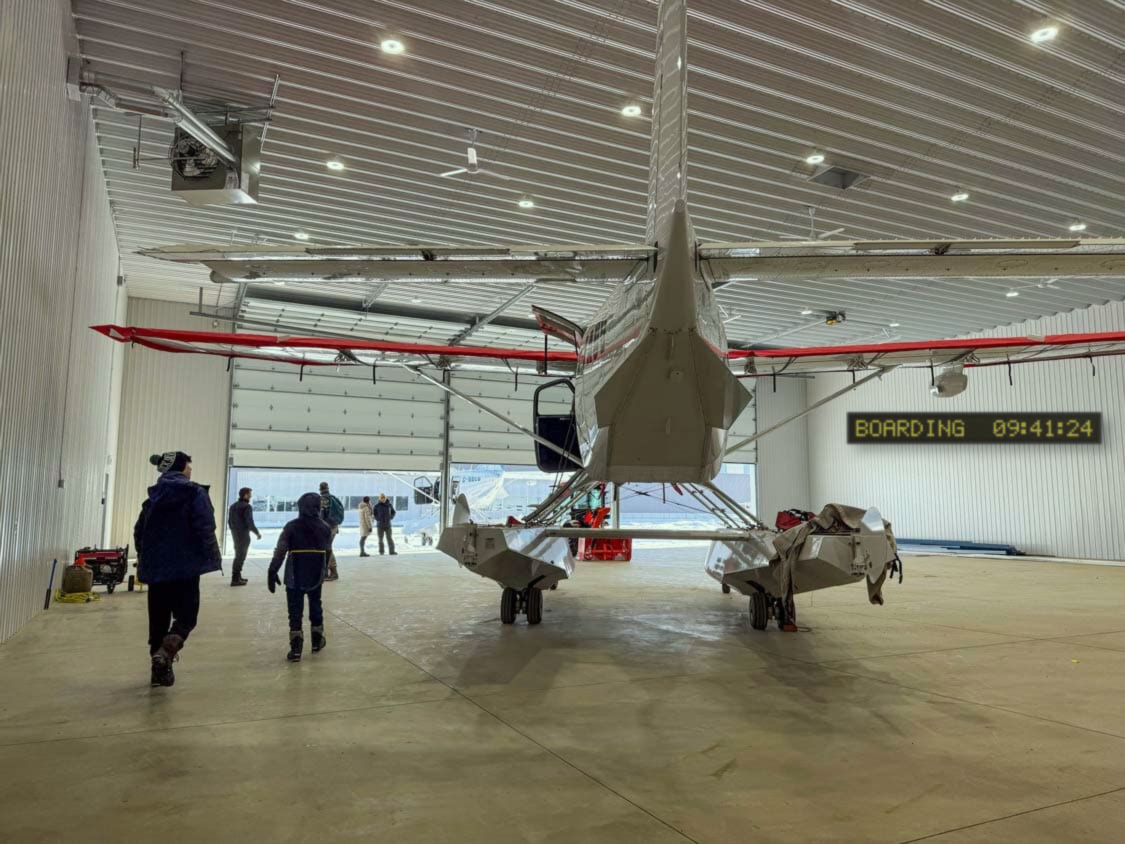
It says 9:41:24
